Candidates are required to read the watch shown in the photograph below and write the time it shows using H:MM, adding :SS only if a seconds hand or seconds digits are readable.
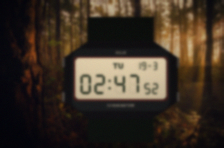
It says 2:47
